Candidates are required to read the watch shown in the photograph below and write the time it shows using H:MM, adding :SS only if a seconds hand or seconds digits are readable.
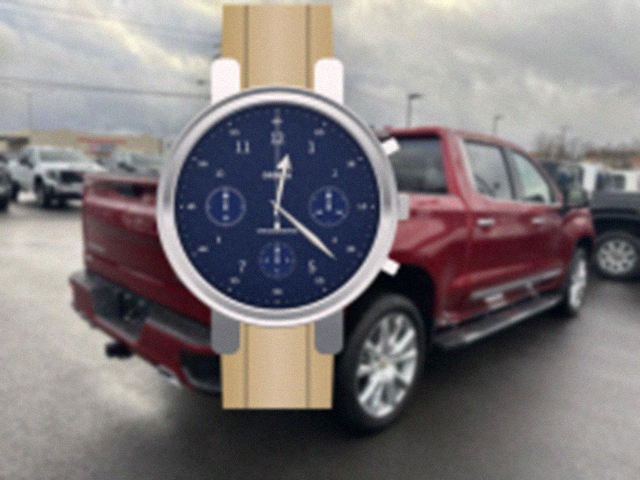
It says 12:22
